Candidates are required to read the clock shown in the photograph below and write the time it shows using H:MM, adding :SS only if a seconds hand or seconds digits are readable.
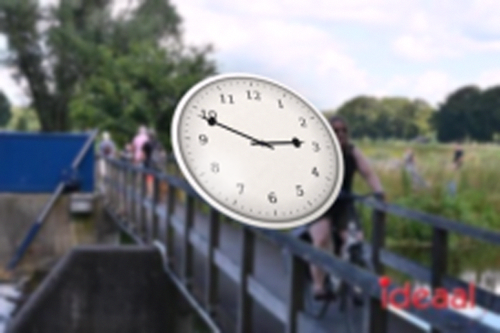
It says 2:49
